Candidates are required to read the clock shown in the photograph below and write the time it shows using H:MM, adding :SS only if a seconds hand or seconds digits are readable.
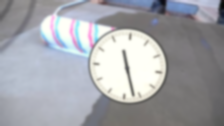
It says 11:27
